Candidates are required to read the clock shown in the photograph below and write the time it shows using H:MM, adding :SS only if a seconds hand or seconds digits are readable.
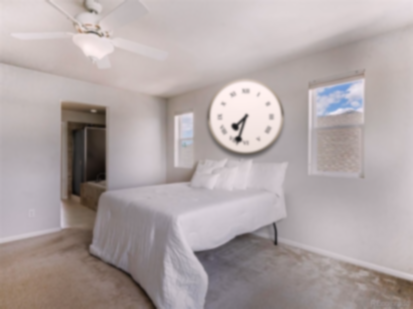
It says 7:33
